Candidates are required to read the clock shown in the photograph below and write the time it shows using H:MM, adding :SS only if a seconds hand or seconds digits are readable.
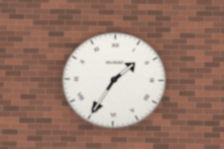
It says 1:35
